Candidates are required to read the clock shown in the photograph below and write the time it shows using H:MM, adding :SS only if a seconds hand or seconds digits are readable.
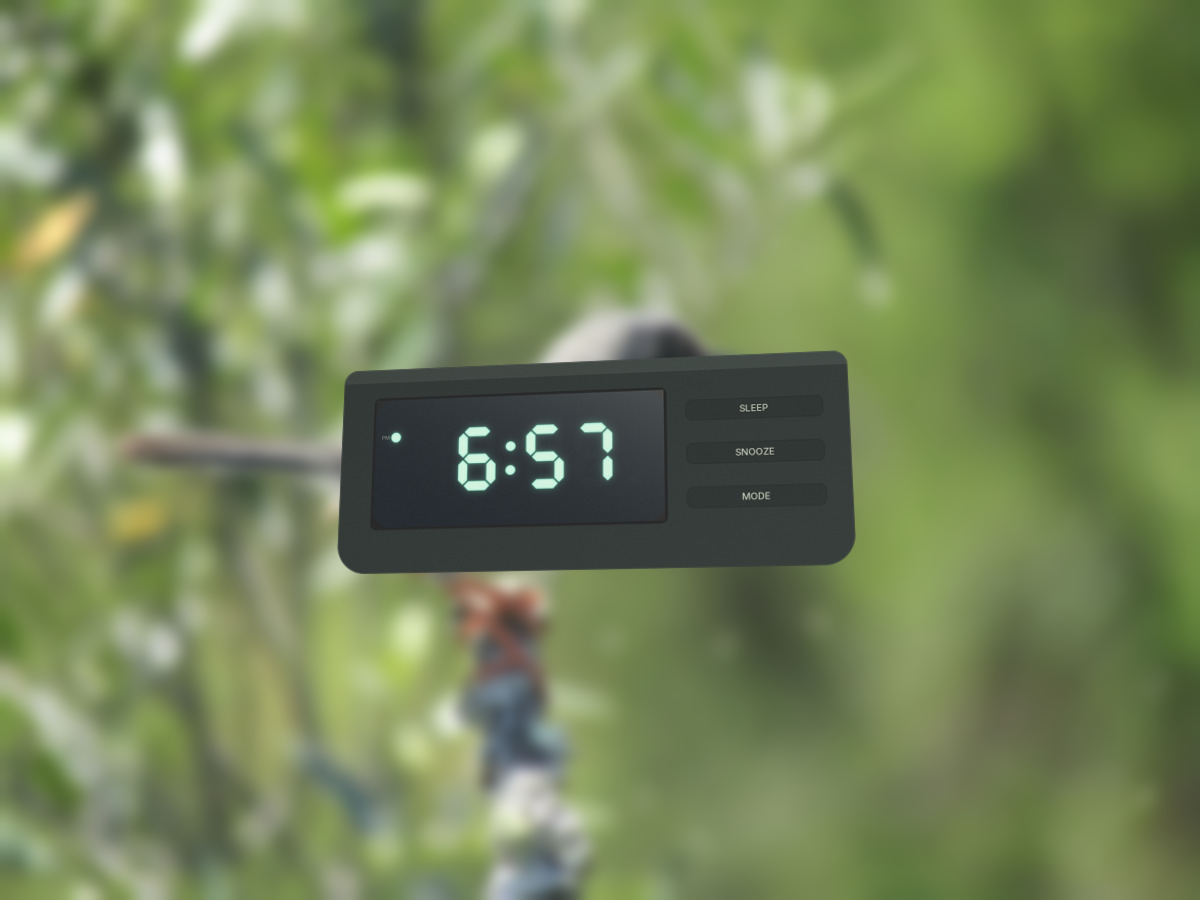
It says 6:57
